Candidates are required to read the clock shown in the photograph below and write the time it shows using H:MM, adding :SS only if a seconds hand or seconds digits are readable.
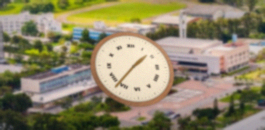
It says 1:37
